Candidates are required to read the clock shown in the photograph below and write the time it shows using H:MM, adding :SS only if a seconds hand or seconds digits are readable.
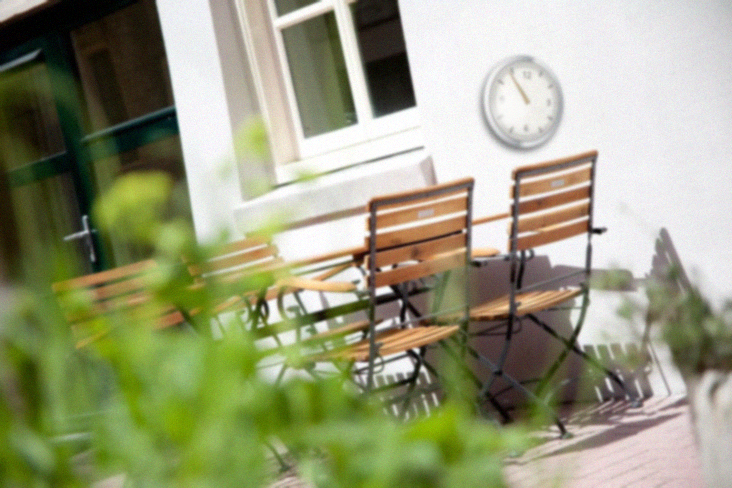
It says 10:54
